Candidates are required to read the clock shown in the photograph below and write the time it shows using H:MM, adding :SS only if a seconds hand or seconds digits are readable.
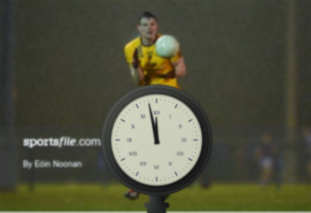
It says 11:58
